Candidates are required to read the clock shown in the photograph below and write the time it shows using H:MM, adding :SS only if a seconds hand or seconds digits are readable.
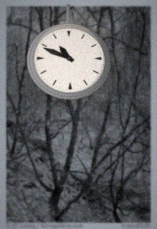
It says 10:49
